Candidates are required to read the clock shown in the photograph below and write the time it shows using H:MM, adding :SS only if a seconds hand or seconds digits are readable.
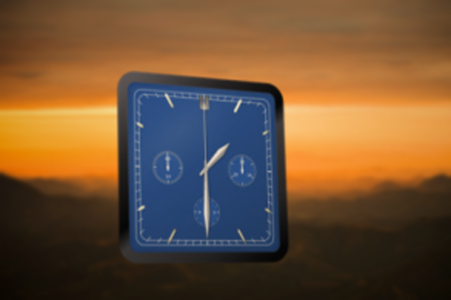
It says 1:30
